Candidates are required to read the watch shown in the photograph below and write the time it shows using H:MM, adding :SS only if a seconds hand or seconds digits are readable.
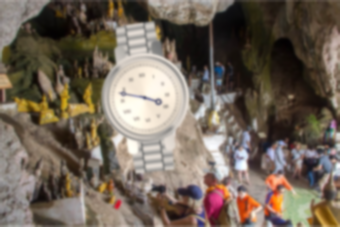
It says 3:48
